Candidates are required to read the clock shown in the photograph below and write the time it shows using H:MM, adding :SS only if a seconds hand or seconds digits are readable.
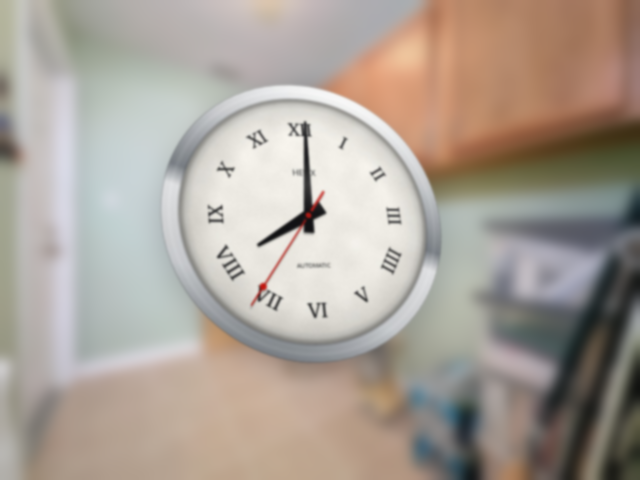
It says 8:00:36
